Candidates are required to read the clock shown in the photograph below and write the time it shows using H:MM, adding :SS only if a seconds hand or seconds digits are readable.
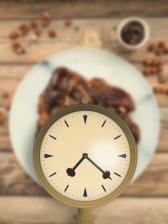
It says 7:22
